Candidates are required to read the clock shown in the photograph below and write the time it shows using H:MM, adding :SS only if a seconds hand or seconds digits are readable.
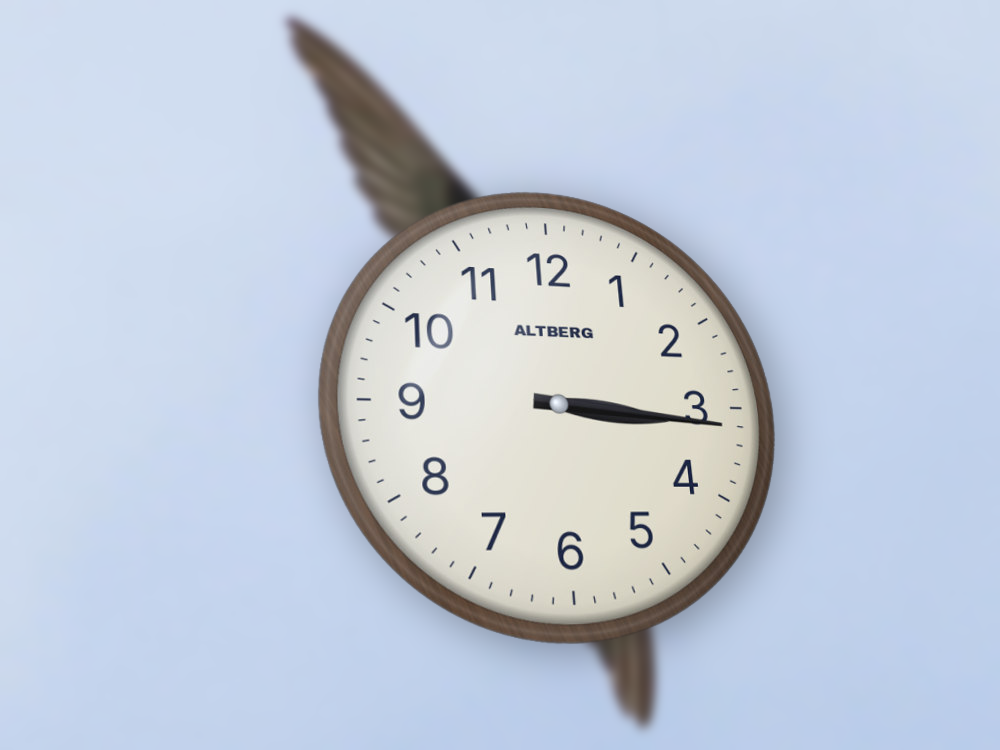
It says 3:16
